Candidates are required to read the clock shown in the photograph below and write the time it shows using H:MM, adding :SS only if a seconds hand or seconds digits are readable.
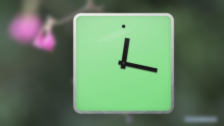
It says 12:17
